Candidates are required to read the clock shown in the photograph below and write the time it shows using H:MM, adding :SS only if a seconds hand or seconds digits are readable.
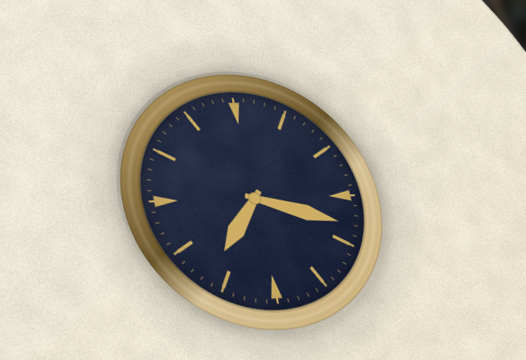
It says 7:18
